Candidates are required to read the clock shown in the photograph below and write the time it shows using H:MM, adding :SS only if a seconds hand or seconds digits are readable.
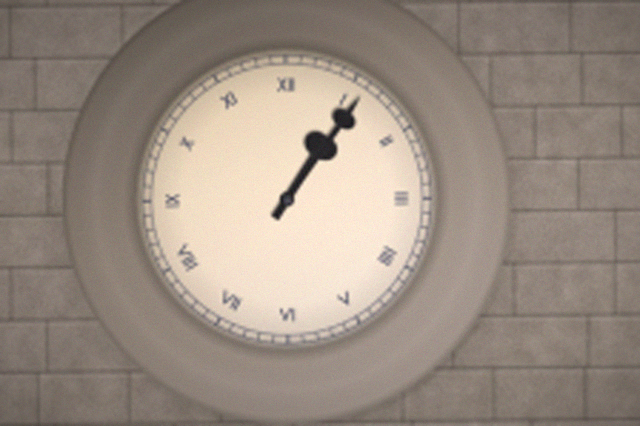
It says 1:06
